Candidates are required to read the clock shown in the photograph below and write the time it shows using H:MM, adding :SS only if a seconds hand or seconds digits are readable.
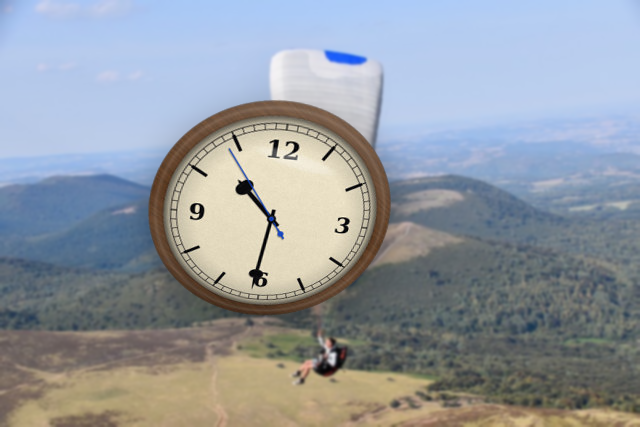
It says 10:30:54
